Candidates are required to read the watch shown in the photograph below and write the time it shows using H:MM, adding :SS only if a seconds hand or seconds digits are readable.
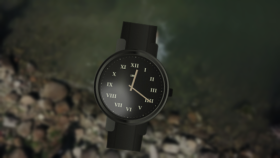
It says 12:20
